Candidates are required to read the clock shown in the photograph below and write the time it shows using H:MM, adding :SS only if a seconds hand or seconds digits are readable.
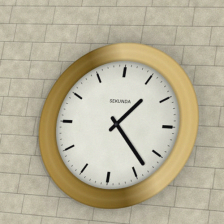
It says 1:23
